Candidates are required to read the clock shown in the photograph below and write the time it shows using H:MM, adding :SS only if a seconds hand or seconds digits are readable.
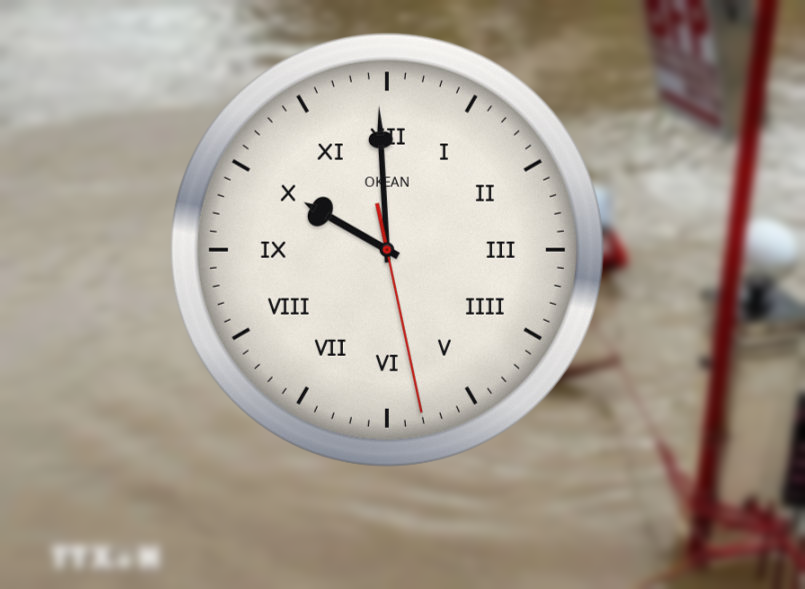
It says 9:59:28
